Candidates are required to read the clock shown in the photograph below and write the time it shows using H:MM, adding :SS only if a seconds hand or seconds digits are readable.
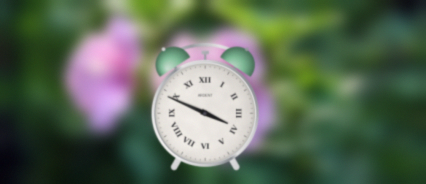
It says 3:49
